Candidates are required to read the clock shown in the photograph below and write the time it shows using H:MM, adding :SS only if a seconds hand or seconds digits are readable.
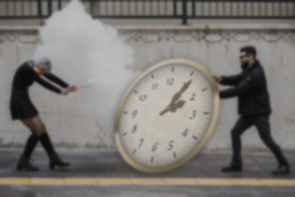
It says 2:06
